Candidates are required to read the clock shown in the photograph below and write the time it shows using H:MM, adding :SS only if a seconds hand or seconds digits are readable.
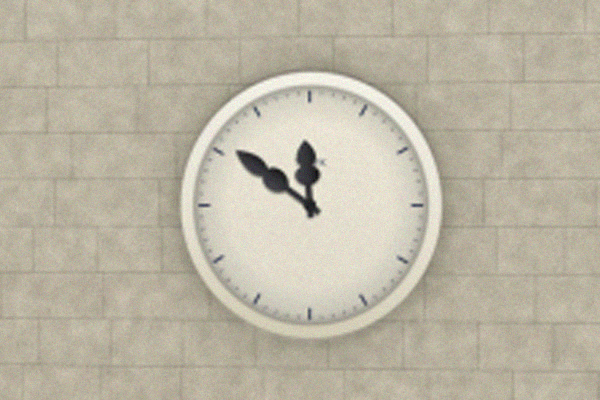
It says 11:51
